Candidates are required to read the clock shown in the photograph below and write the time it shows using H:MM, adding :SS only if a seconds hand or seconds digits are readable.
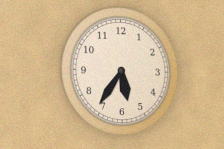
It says 5:36
